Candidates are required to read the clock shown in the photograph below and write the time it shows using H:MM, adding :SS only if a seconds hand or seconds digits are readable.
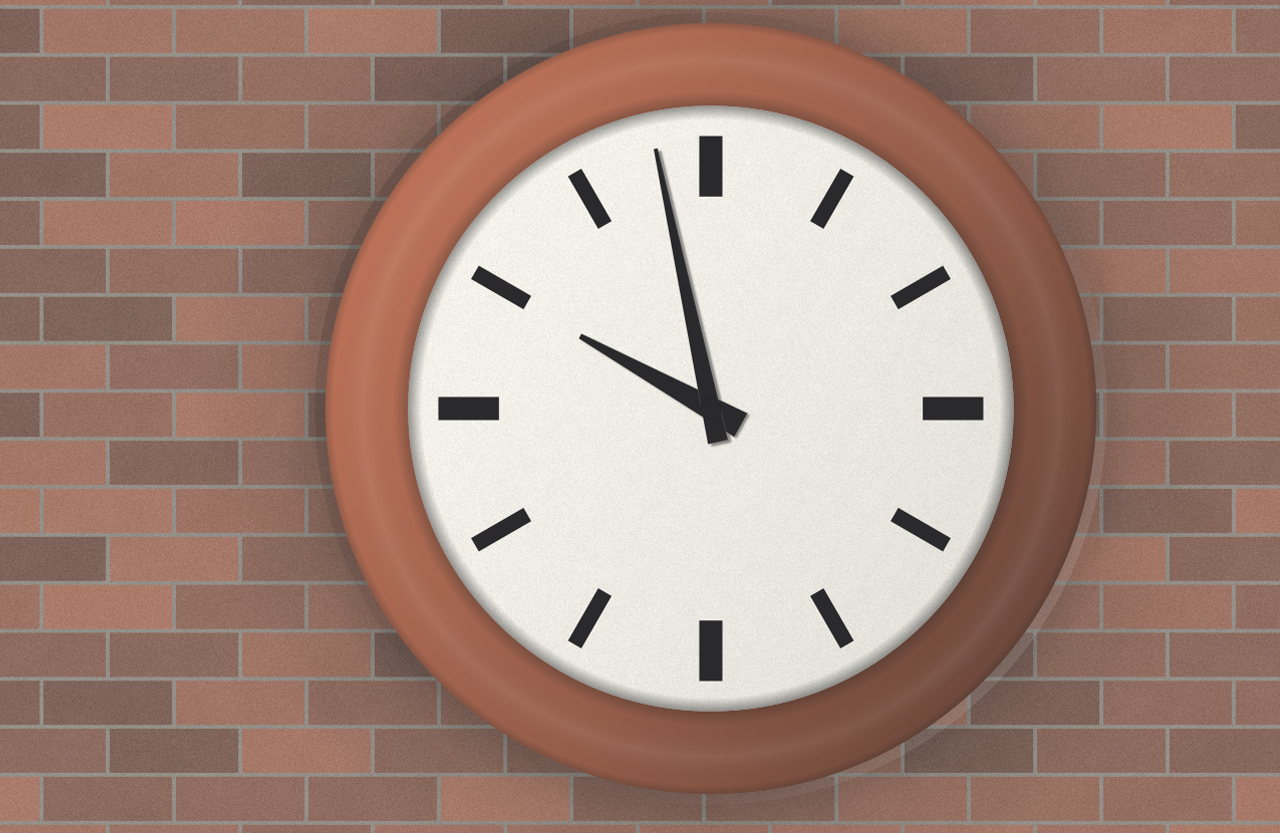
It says 9:58
